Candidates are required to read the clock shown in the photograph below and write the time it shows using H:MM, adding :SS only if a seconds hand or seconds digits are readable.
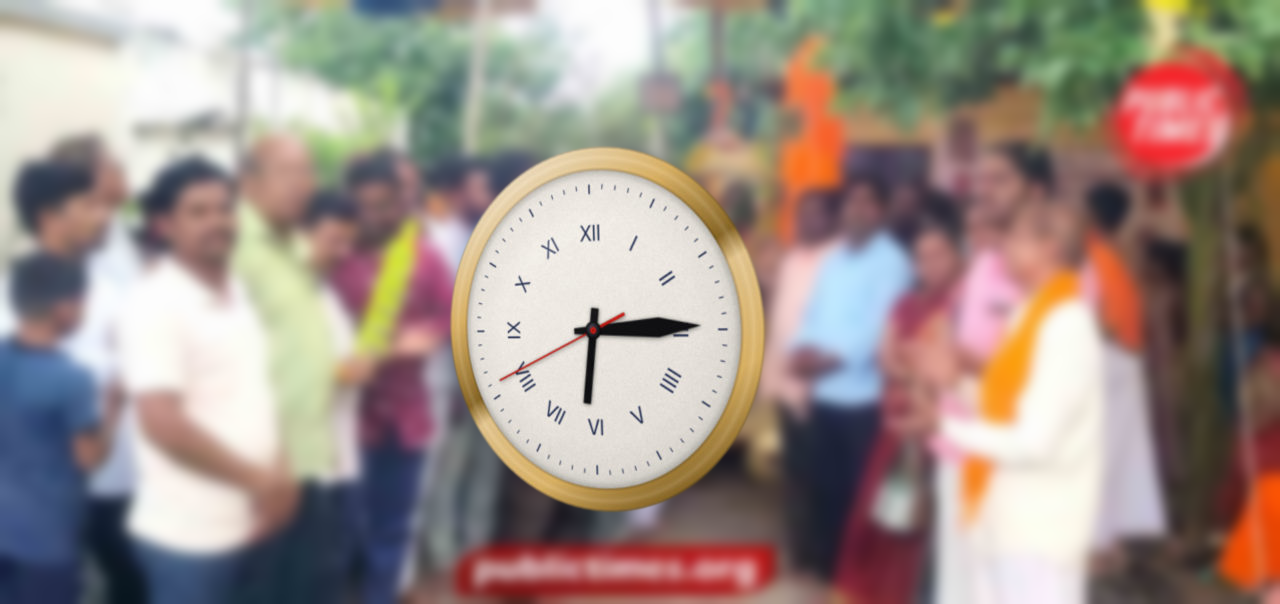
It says 6:14:41
